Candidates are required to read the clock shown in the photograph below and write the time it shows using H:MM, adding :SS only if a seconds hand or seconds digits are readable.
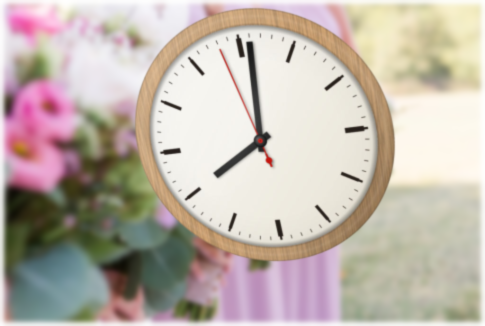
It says 8:00:58
